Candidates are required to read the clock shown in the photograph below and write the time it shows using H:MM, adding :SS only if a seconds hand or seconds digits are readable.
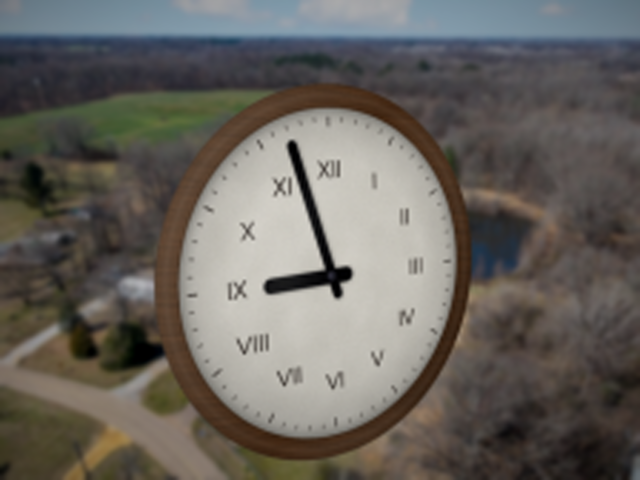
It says 8:57
